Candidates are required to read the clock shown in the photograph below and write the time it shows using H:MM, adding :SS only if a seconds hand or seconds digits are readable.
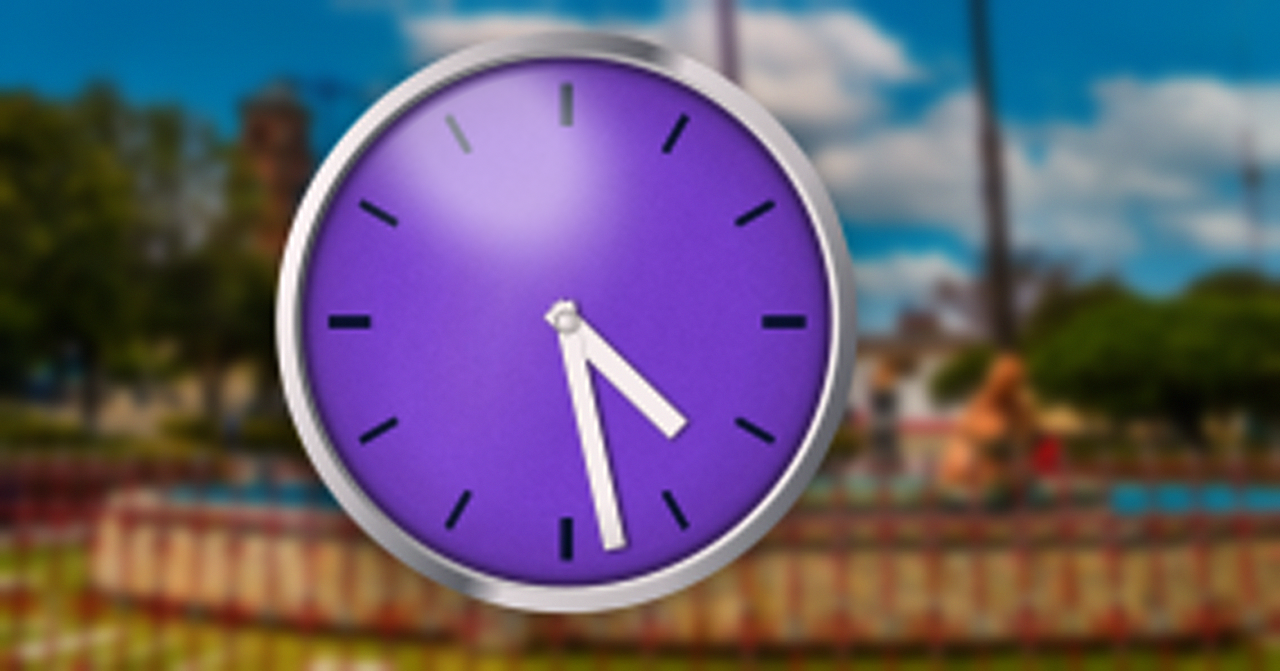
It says 4:28
